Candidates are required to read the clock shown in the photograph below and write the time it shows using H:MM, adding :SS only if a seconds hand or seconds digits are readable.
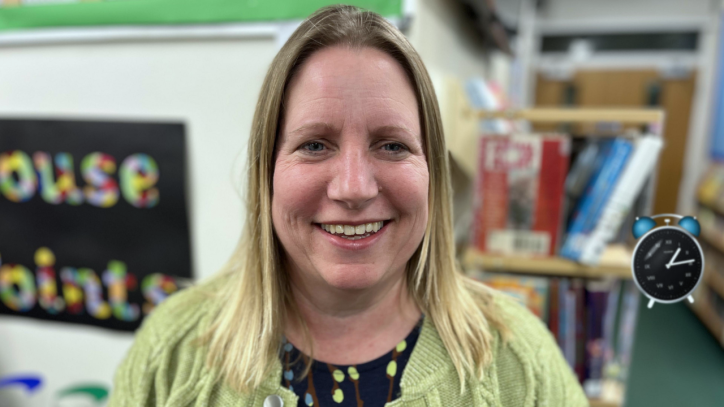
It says 1:14
